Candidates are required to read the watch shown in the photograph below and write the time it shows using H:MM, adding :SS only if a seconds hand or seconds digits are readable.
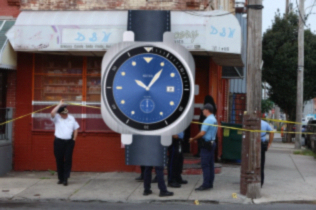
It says 10:06
